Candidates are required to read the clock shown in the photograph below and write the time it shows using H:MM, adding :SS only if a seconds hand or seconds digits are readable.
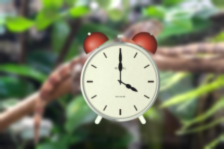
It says 4:00
